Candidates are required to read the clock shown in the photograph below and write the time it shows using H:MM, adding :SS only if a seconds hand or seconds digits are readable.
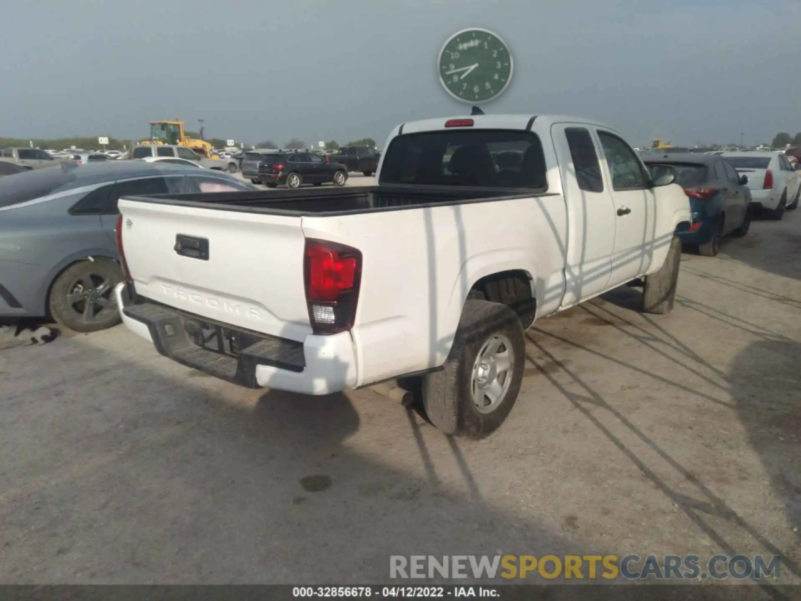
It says 7:43
